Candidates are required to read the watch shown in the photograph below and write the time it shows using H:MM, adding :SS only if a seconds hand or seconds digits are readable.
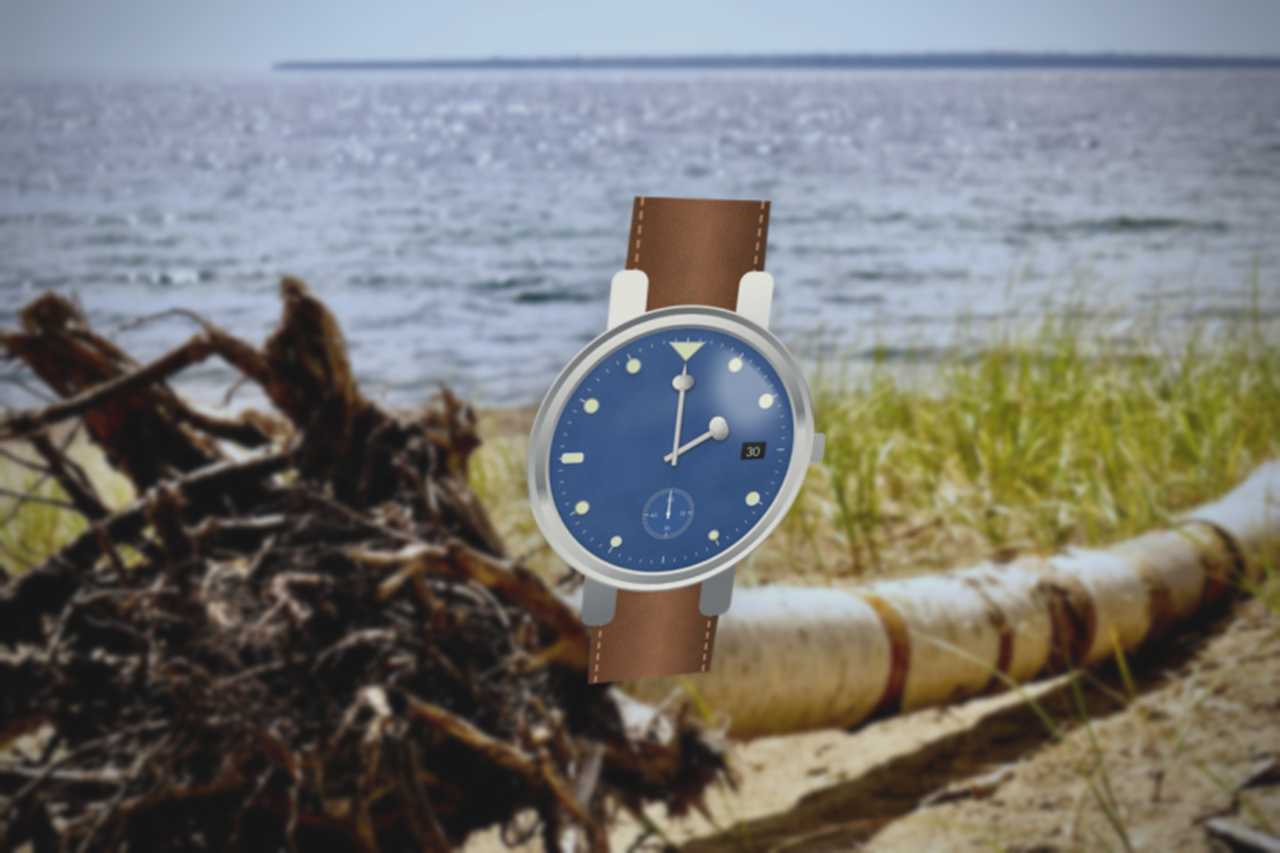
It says 2:00
